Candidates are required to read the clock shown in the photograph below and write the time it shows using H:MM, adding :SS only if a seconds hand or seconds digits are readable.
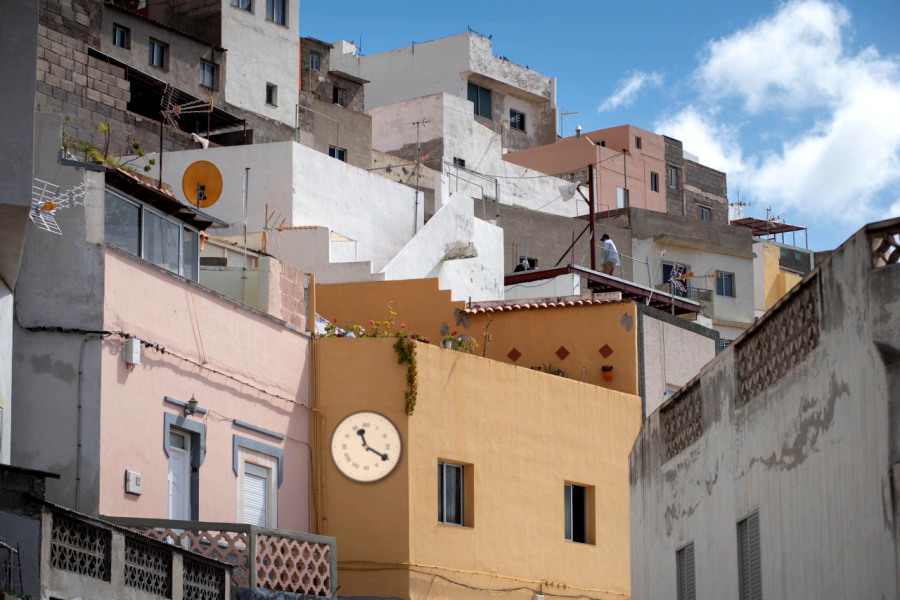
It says 11:20
